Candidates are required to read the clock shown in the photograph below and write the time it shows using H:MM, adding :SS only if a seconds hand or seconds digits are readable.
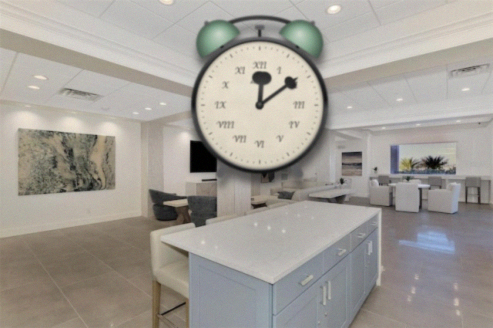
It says 12:09
